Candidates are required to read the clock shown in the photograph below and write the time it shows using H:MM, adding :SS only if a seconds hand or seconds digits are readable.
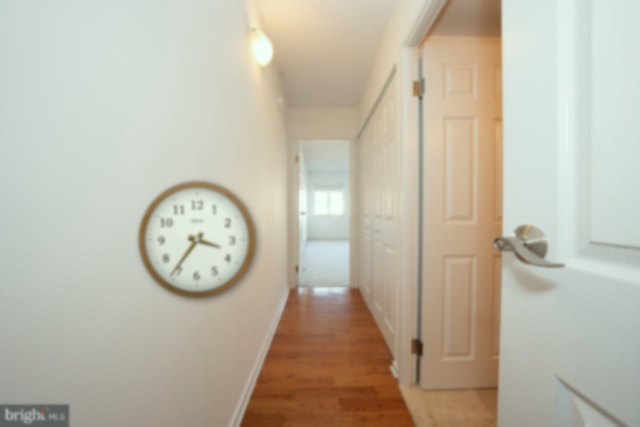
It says 3:36
